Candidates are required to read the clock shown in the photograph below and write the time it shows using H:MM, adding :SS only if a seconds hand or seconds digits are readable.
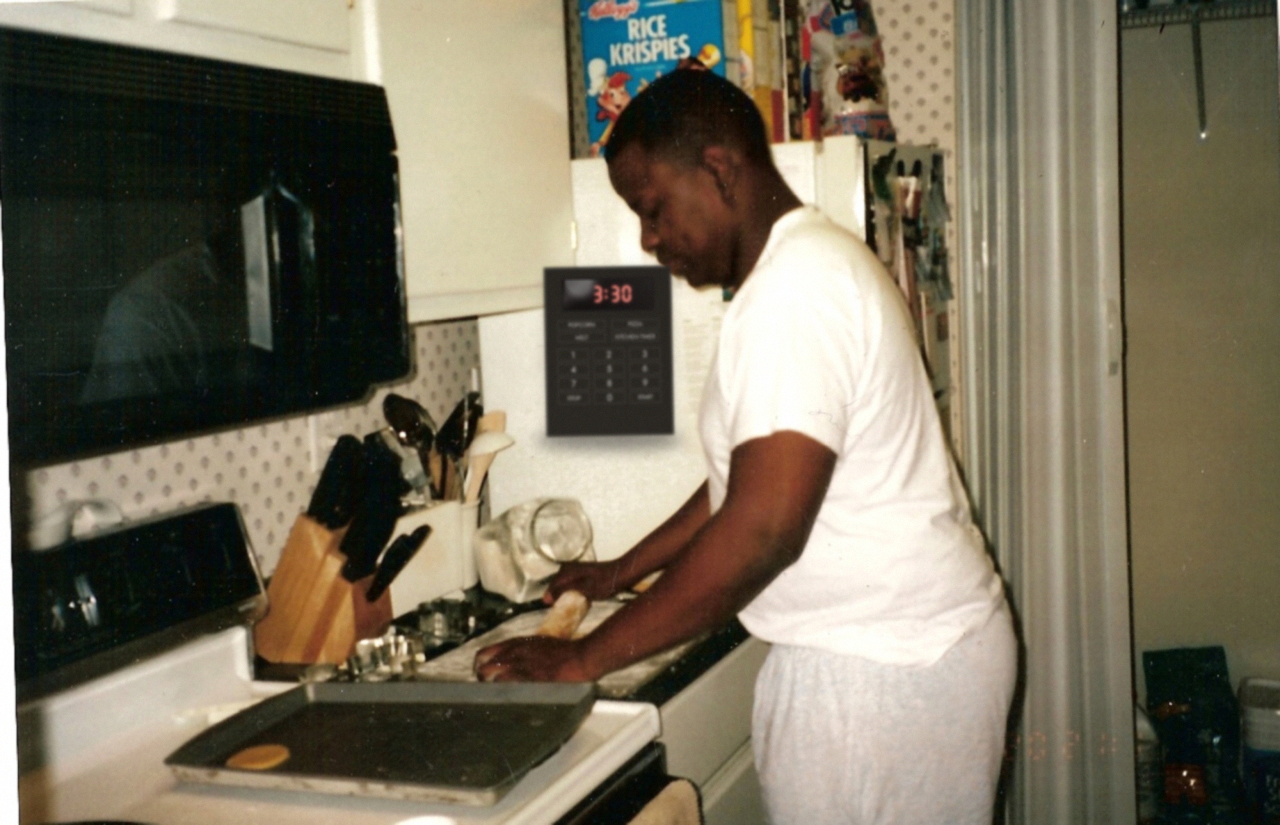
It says 3:30
